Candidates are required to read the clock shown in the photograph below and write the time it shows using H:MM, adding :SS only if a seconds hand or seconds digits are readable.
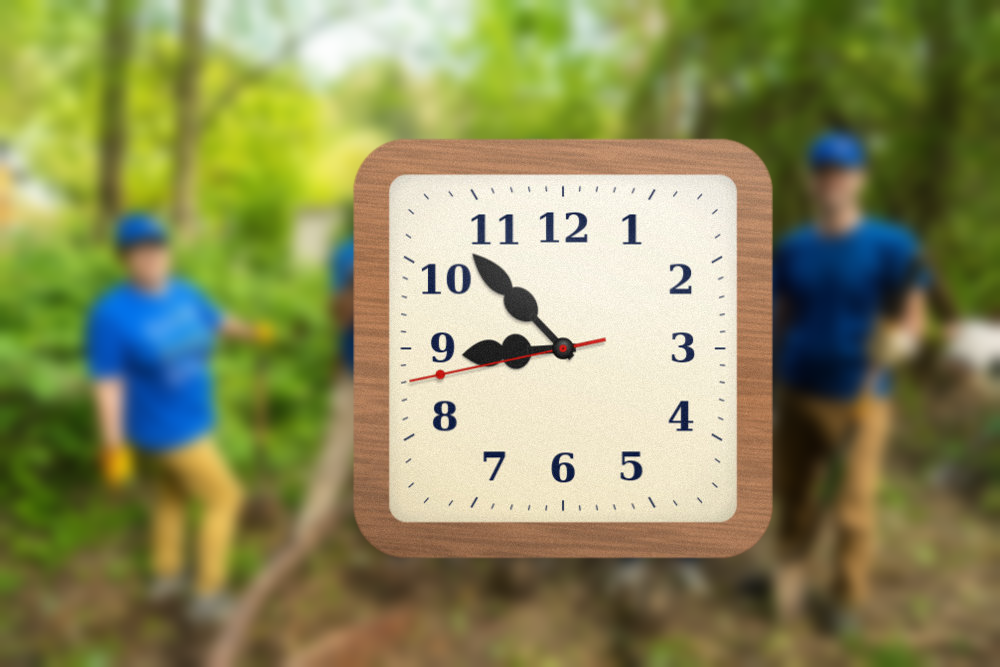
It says 8:52:43
